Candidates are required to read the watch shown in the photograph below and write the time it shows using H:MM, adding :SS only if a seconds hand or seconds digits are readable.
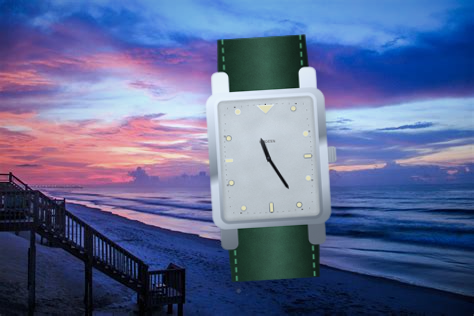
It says 11:25
